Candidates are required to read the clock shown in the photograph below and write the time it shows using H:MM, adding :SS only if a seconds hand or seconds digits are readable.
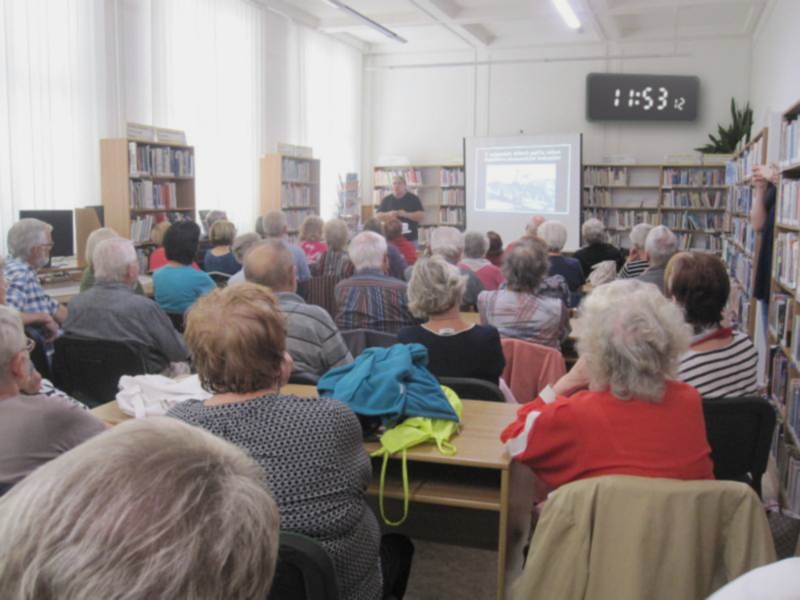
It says 11:53:12
